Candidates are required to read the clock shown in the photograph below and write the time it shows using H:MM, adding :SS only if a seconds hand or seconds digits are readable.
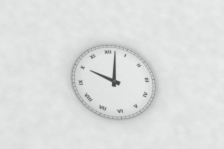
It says 10:02
